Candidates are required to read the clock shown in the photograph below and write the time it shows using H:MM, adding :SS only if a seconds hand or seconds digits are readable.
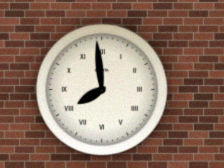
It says 7:59
